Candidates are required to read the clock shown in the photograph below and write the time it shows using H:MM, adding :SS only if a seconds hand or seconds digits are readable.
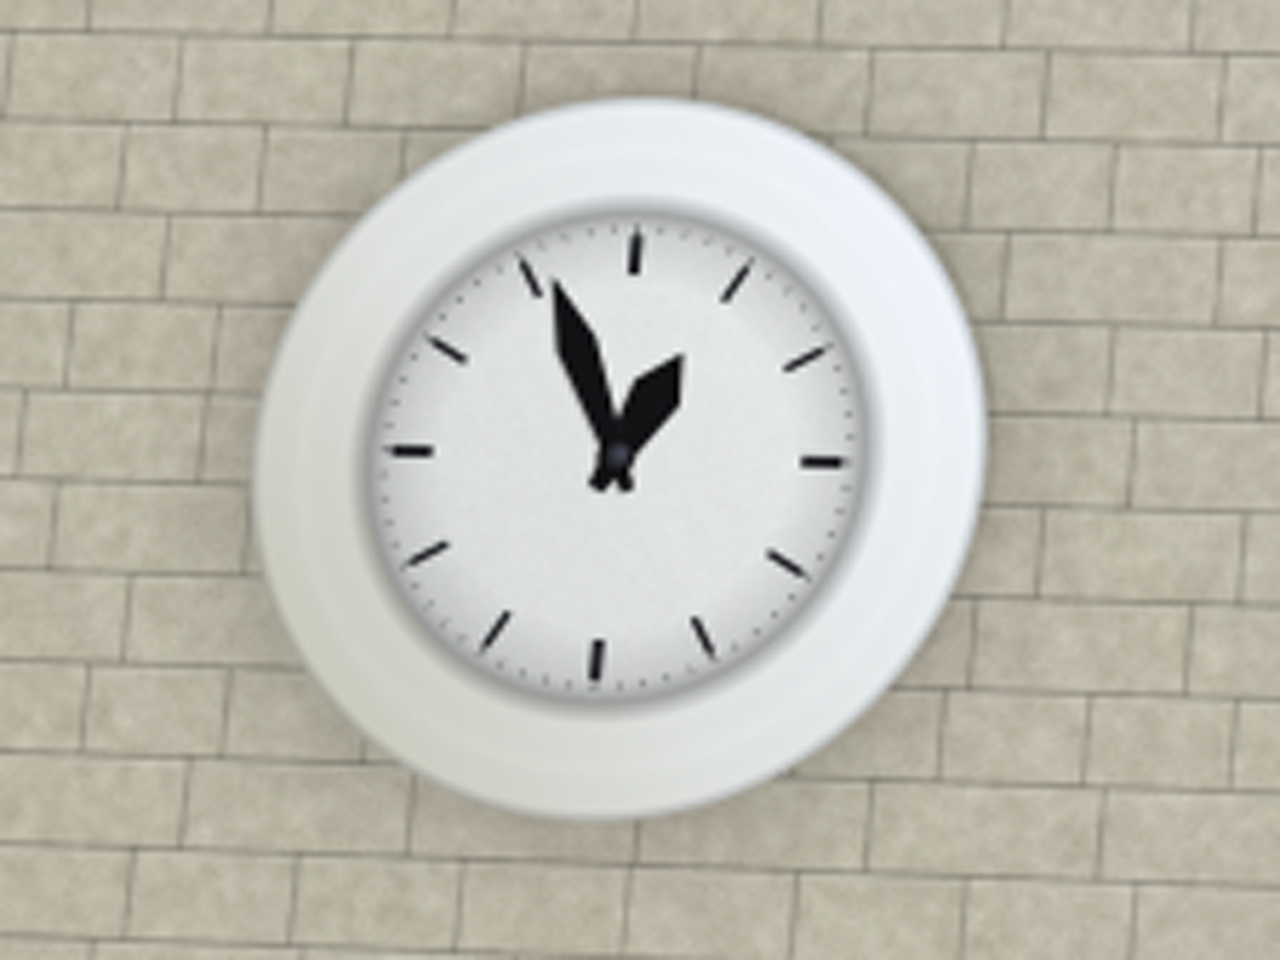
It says 12:56
